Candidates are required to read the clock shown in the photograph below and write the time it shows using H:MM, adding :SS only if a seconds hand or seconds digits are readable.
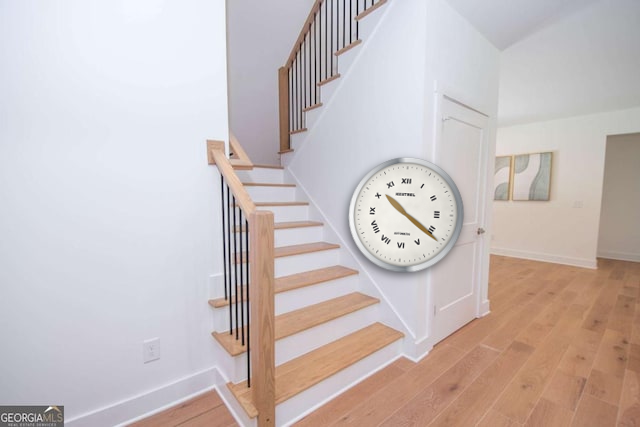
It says 10:21
